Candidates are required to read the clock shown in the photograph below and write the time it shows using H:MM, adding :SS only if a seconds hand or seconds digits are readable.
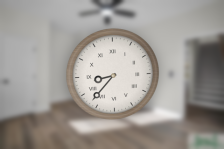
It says 8:37
